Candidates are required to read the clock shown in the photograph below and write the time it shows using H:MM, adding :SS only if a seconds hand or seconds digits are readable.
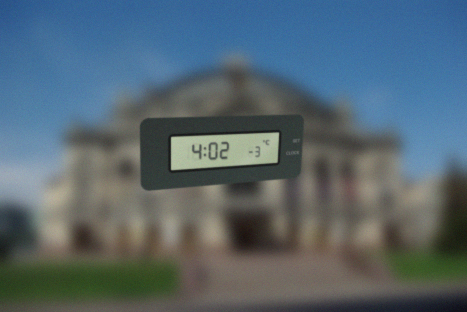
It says 4:02
